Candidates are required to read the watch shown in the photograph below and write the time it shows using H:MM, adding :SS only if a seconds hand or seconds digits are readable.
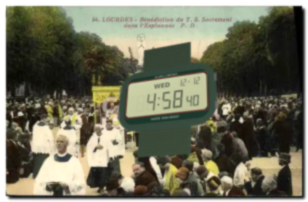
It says 4:58:40
